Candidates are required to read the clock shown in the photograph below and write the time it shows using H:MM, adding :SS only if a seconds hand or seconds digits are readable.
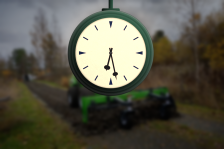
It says 6:28
